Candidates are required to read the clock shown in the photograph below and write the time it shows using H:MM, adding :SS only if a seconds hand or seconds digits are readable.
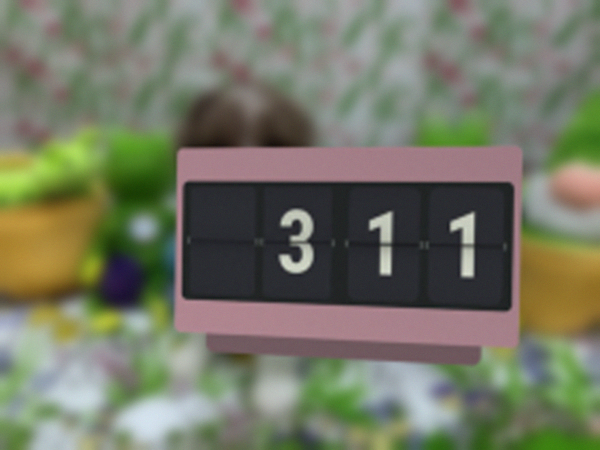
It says 3:11
